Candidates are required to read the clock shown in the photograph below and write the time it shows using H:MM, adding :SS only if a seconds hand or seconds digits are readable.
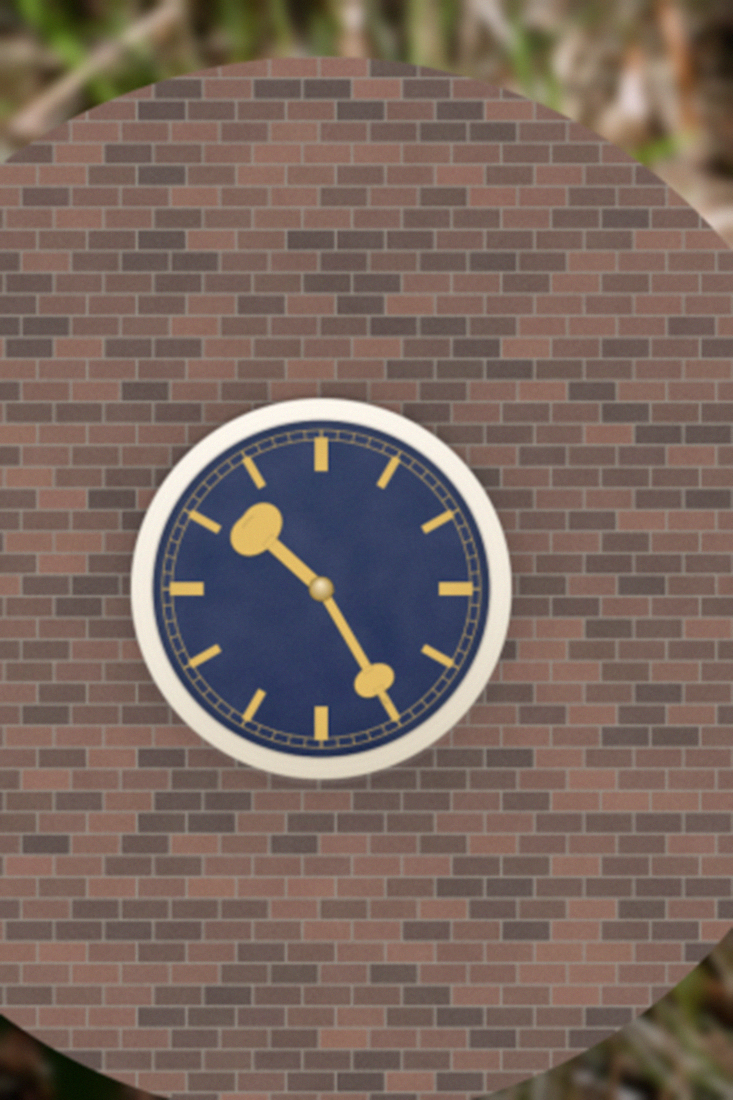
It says 10:25
